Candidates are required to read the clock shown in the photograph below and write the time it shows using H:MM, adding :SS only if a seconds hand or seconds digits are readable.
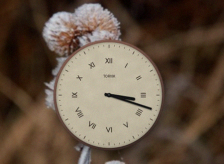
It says 3:18
